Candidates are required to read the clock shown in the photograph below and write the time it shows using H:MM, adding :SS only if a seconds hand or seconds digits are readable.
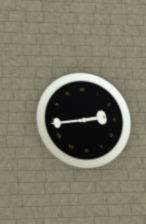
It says 2:44
